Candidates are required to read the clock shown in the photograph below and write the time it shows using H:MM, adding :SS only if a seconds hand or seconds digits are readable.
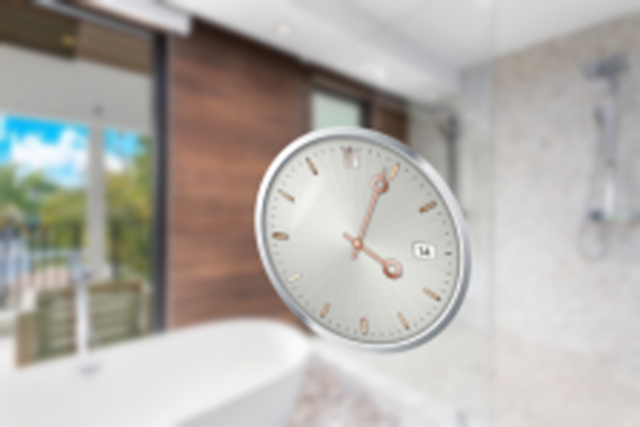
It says 4:04
